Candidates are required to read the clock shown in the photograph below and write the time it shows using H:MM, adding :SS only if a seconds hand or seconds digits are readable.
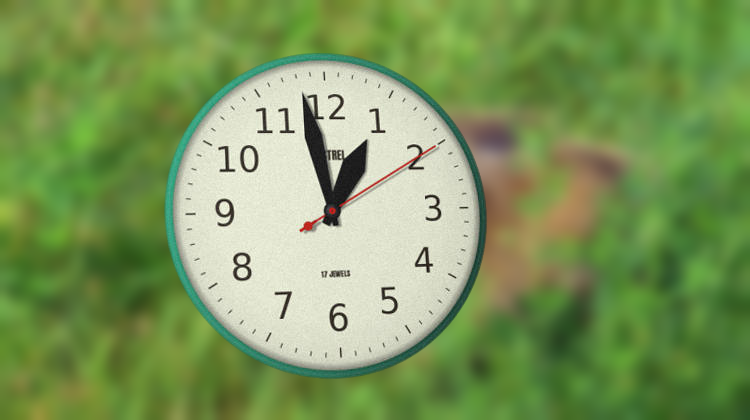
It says 12:58:10
